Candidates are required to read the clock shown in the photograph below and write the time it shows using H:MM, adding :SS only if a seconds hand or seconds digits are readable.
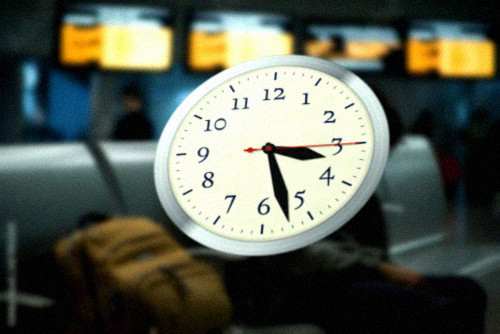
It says 3:27:15
